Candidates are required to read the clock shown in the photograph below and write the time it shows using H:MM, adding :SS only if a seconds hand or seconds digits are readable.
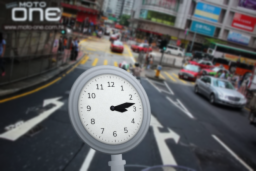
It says 3:13
